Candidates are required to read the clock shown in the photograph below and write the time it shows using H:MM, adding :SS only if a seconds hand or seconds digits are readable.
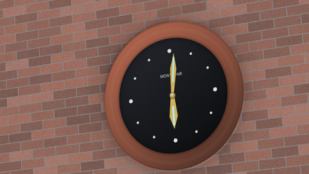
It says 6:01
